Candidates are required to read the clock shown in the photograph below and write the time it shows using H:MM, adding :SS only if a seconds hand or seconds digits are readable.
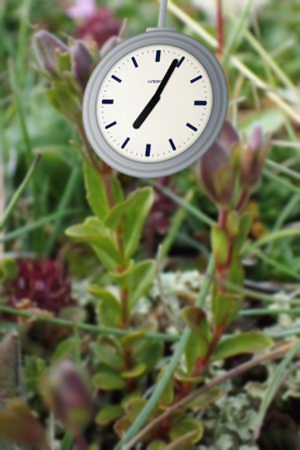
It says 7:04
